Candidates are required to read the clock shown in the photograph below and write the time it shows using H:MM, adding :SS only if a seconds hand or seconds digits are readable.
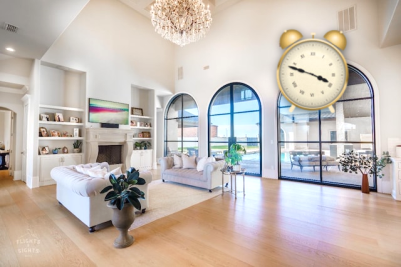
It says 3:48
